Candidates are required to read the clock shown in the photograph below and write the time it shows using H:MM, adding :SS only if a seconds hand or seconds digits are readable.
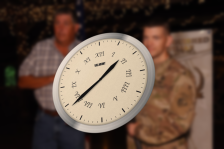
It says 1:39
